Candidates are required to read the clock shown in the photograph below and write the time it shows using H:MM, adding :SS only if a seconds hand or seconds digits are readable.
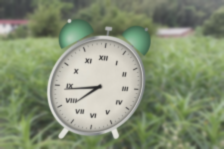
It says 7:44
